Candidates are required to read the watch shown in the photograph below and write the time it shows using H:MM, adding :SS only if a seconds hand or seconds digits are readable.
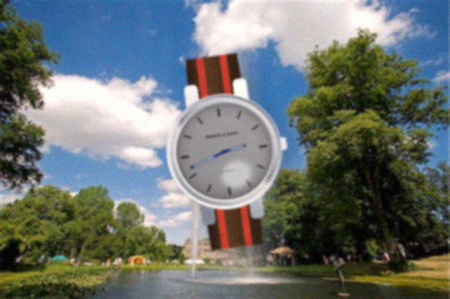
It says 2:42
